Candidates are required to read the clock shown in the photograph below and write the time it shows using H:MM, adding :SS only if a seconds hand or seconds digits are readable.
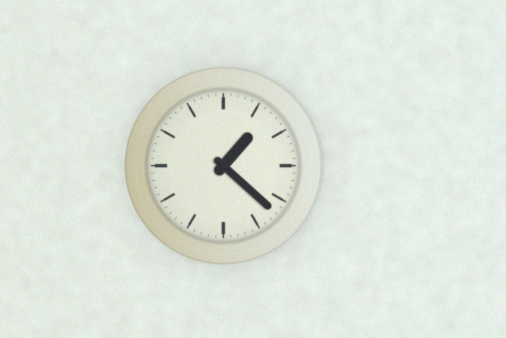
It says 1:22
